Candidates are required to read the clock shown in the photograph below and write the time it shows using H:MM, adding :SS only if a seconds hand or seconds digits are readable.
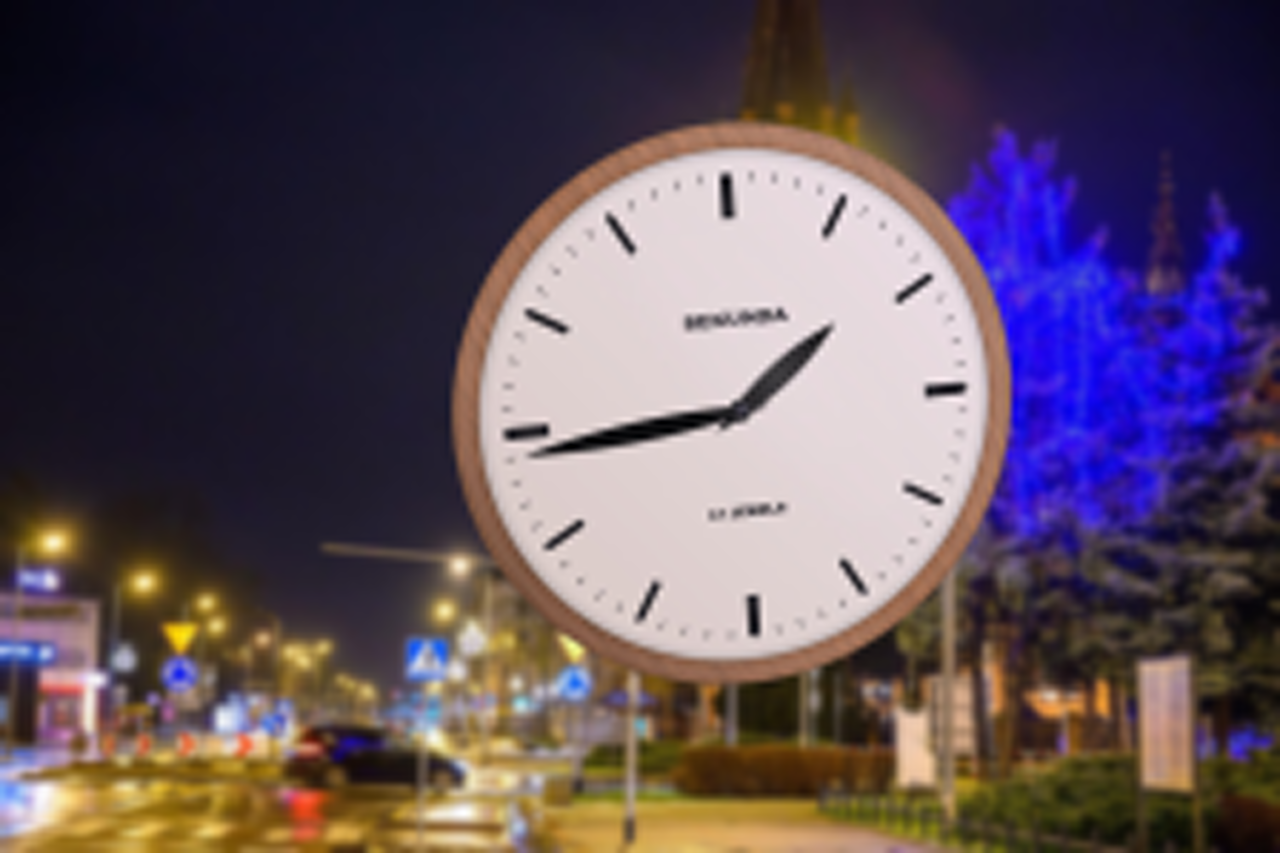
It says 1:44
